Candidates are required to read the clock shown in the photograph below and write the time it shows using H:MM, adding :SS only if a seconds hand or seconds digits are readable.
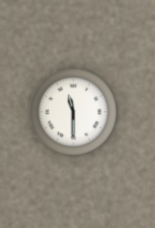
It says 11:30
